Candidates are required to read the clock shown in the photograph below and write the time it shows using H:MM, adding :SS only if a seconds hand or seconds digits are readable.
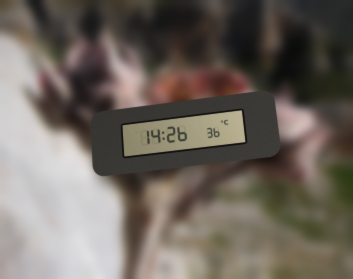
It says 14:26
